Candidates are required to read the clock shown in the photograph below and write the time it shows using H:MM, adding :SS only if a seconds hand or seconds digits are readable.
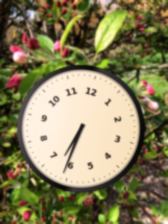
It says 6:31
